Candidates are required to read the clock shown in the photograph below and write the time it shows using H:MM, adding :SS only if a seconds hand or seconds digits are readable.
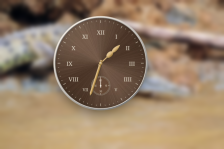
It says 1:33
